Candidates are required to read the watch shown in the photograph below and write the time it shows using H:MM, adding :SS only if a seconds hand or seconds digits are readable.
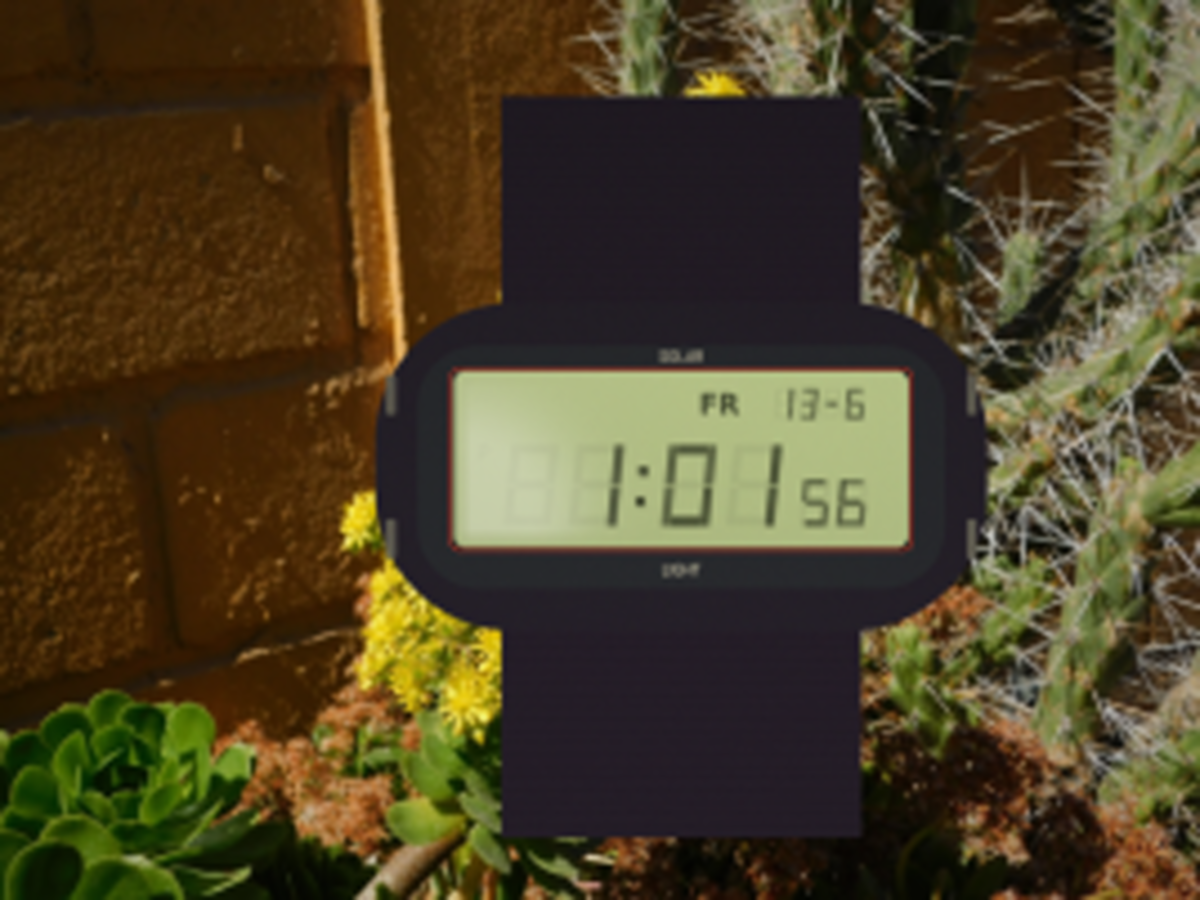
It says 1:01:56
